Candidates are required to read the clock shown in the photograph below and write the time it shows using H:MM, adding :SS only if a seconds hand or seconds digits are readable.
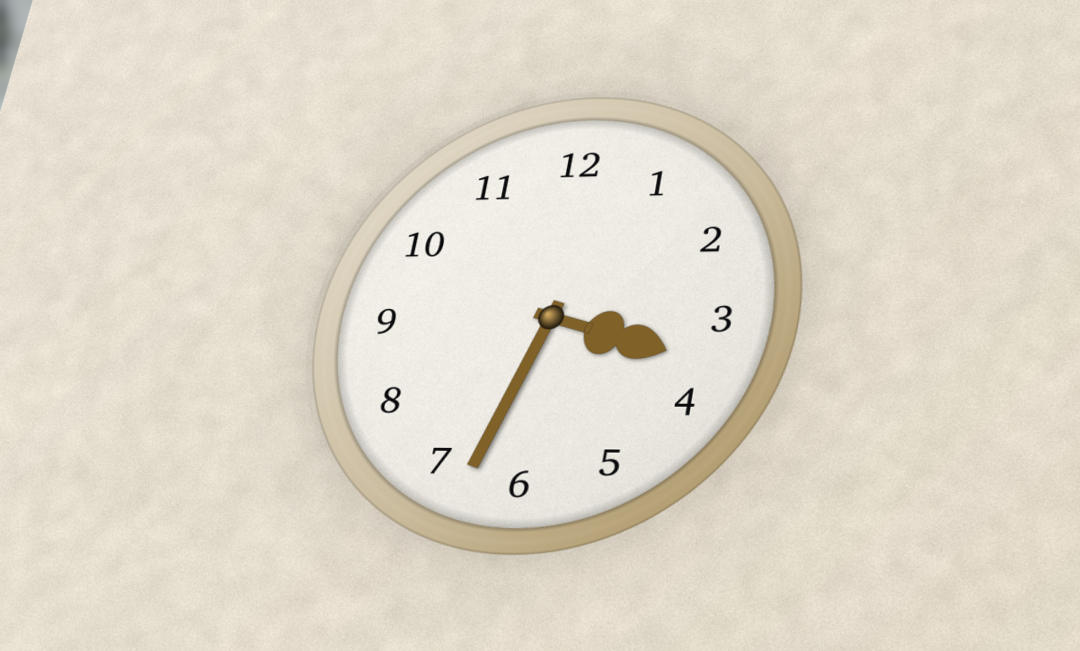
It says 3:33
